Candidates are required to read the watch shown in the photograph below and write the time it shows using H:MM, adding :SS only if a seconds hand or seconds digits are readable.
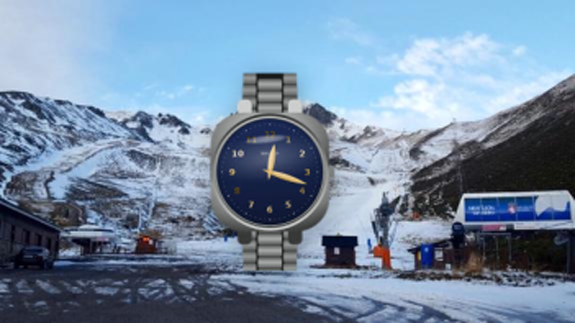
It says 12:18
